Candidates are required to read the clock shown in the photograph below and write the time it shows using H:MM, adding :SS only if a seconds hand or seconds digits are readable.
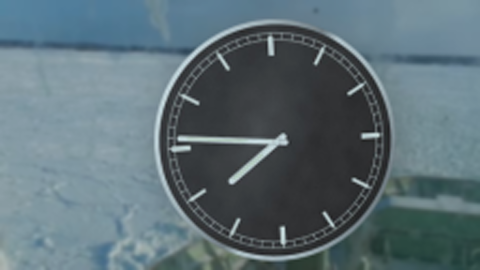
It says 7:46
